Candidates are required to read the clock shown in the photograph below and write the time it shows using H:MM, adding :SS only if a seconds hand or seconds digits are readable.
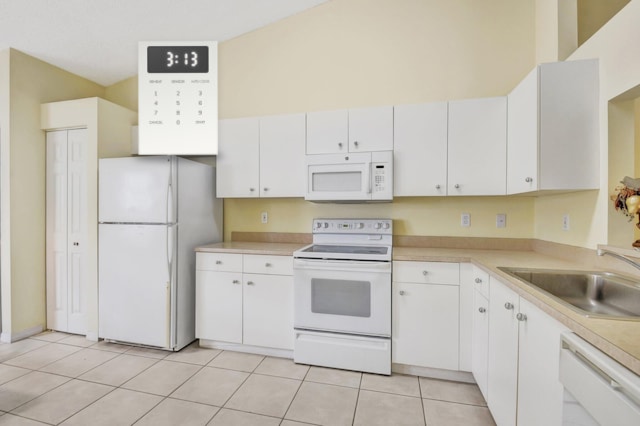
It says 3:13
